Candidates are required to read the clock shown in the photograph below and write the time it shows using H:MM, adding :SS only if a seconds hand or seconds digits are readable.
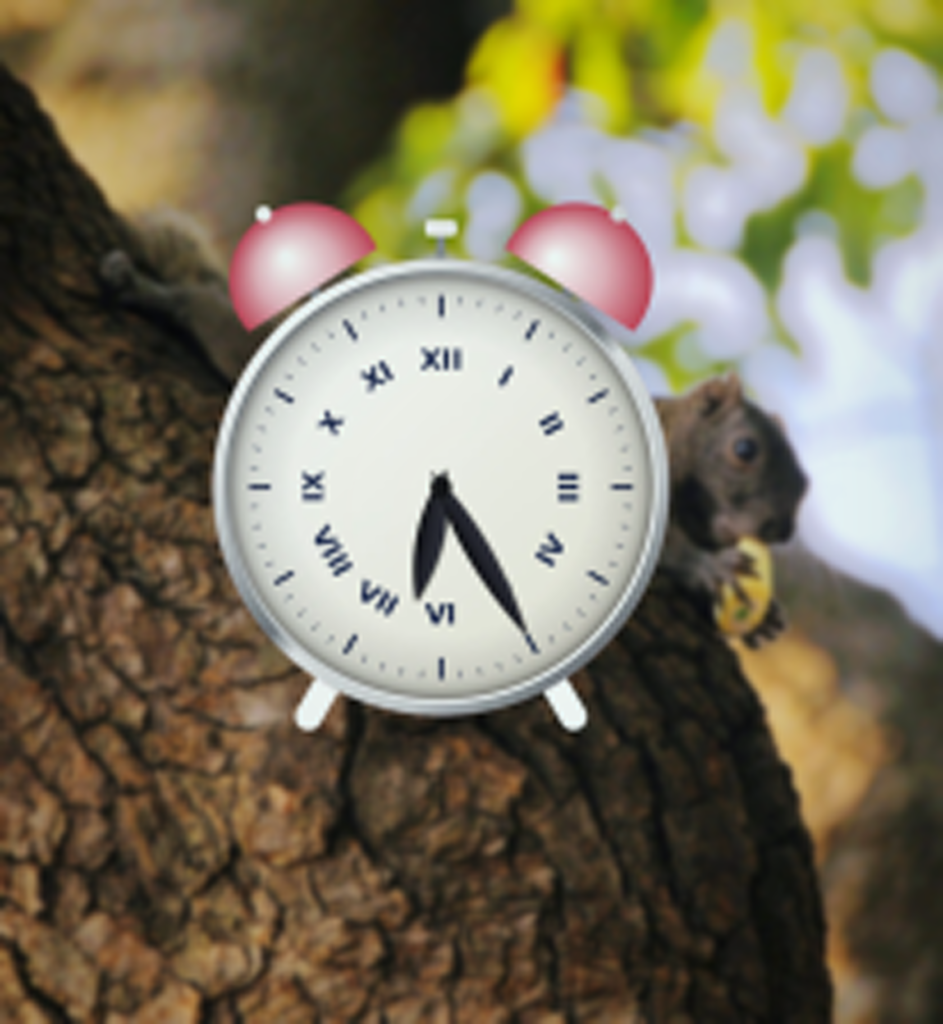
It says 6:25
